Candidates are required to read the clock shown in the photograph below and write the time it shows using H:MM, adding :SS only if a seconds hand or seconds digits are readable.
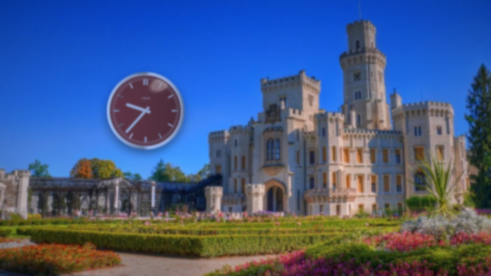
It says 9:37
